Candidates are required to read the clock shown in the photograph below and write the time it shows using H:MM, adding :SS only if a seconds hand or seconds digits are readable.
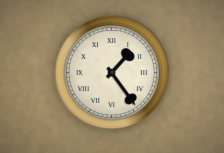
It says 1:24
